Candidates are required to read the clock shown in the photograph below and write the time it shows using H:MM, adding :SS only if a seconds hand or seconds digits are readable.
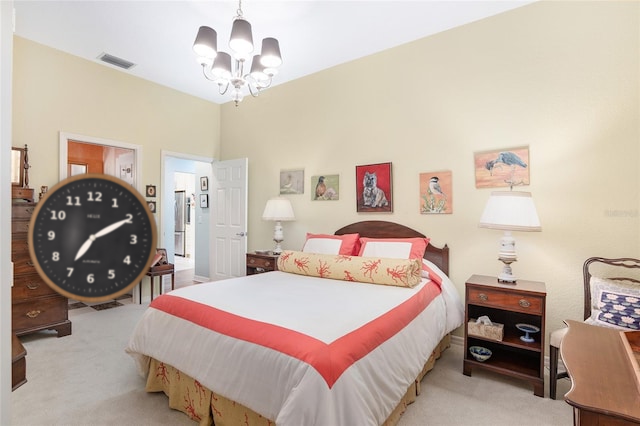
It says 7:10
